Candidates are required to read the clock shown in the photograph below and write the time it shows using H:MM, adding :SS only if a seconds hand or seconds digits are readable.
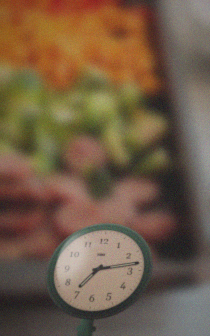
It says 7:13
